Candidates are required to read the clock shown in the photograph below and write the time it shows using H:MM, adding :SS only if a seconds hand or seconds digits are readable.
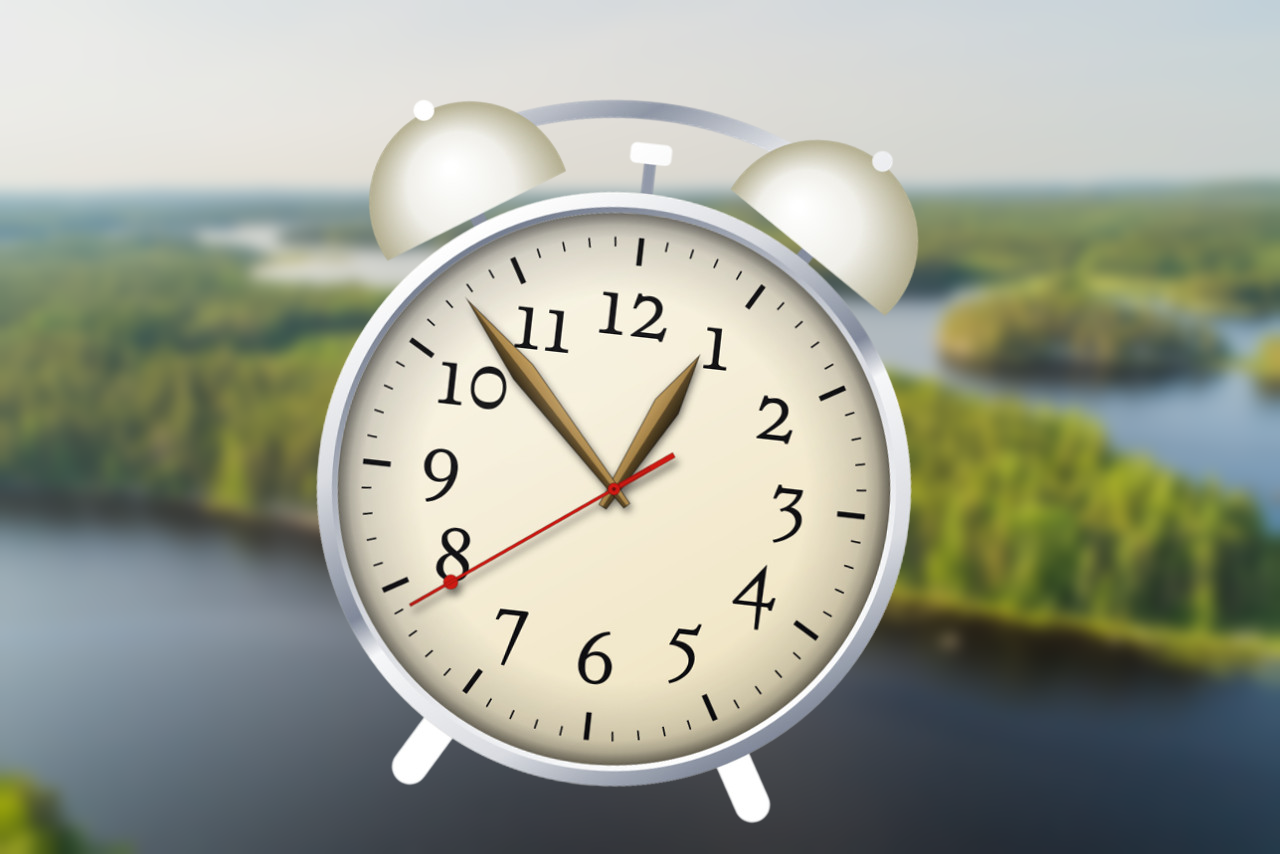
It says 12:52:39
